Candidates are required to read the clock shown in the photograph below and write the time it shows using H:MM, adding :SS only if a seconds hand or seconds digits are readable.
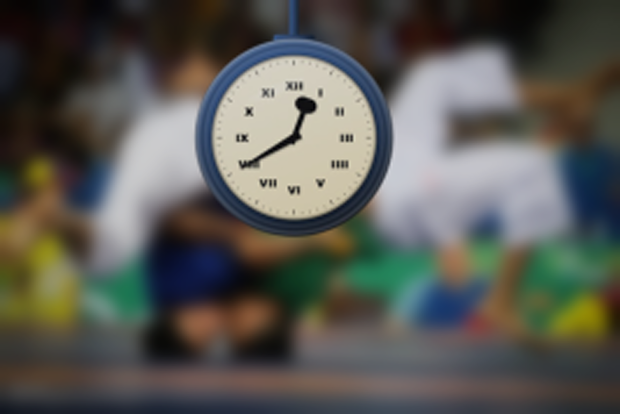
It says 12:40
